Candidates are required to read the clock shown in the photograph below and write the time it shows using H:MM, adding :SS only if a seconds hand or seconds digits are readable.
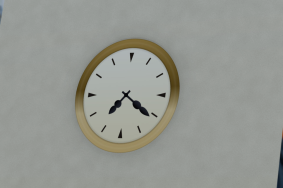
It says 7:21
